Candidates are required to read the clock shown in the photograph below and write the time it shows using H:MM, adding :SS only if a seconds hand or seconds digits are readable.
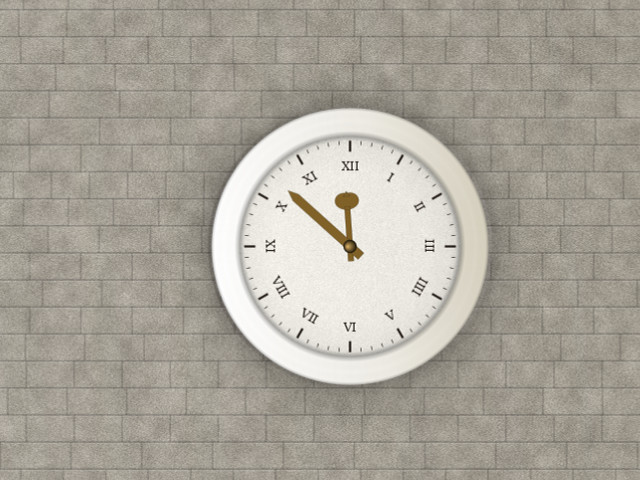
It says 11:52
